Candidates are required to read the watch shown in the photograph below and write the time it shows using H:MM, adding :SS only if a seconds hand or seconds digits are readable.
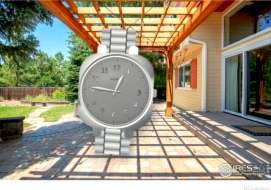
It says 12:46
